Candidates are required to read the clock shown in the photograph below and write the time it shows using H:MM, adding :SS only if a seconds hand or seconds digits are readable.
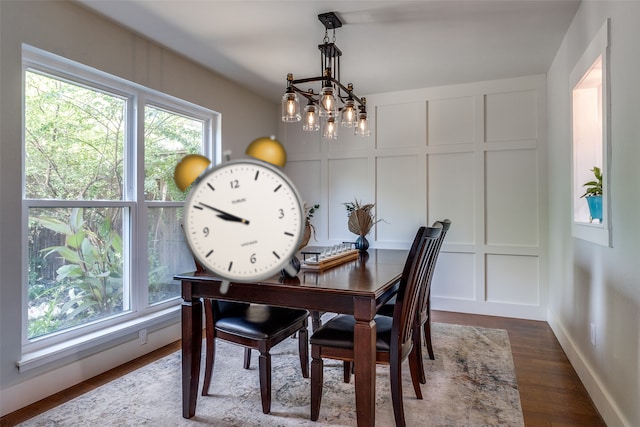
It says 9:51
